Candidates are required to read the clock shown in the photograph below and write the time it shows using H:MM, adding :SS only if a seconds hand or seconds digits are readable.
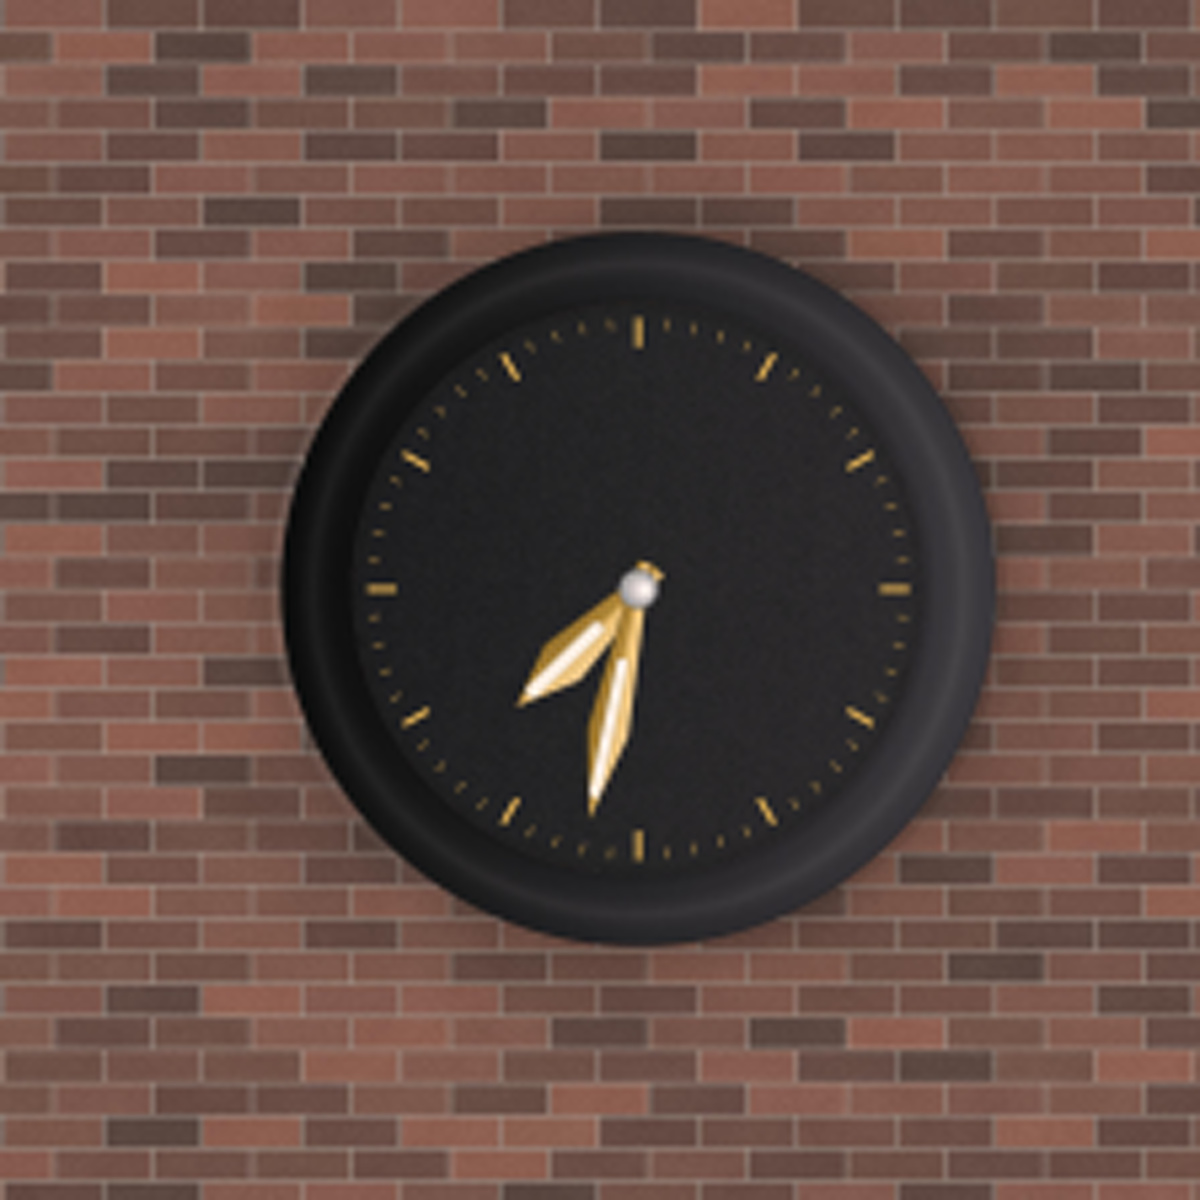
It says 7:32
